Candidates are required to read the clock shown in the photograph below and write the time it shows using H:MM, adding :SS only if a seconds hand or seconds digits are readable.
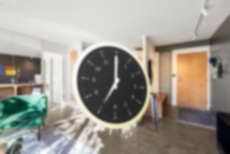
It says 7:00
